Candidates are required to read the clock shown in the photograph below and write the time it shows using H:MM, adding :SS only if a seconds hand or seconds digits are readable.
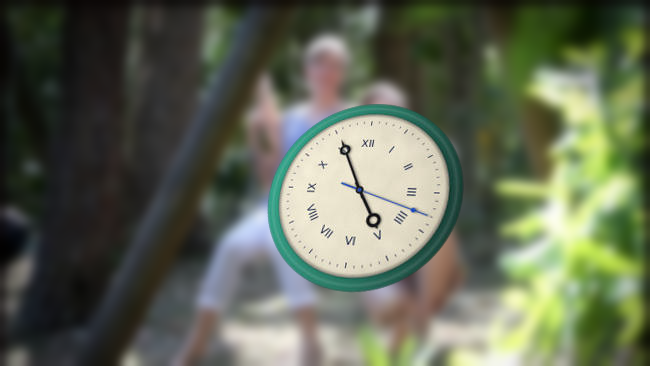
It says 4:55:18
